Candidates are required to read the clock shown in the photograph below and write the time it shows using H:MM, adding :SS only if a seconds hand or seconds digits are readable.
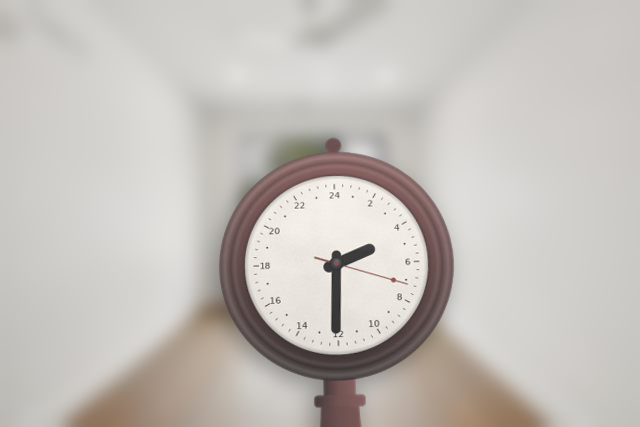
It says 4:30:18
